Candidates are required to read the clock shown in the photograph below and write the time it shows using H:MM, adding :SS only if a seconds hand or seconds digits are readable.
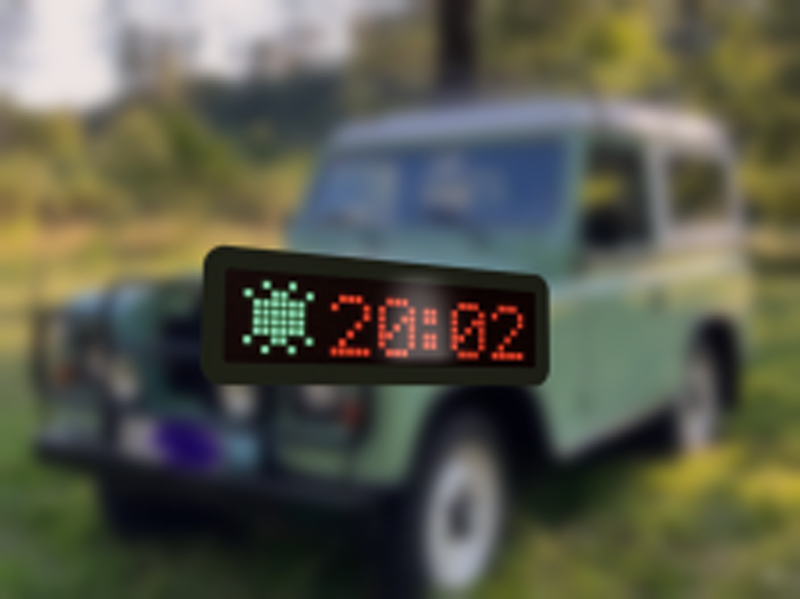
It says 20:02
